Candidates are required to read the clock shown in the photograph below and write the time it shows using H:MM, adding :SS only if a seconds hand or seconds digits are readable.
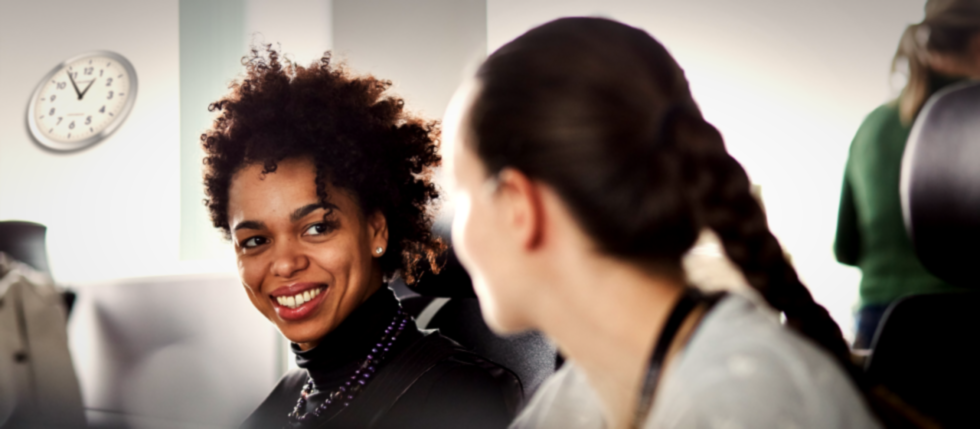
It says 12:54
